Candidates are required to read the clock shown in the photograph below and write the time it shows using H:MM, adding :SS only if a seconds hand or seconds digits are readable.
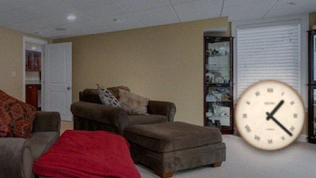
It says 1:22
